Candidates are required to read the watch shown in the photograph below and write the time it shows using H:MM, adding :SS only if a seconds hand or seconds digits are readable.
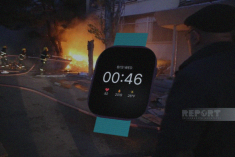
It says 0:46
